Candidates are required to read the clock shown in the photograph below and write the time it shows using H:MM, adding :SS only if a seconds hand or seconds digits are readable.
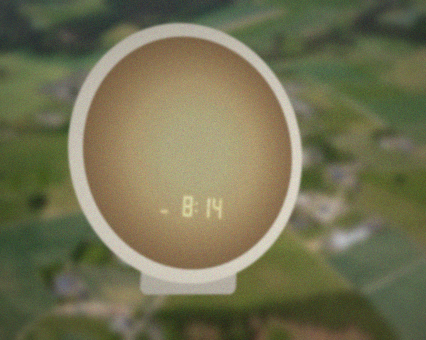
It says 8:14
